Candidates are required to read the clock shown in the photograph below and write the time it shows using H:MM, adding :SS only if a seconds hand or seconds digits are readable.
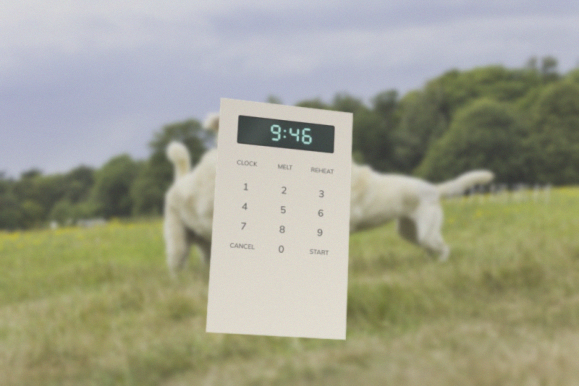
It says 9:46
